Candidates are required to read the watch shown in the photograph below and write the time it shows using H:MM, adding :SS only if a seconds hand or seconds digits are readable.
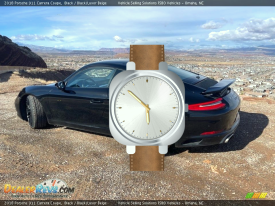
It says 5:52
